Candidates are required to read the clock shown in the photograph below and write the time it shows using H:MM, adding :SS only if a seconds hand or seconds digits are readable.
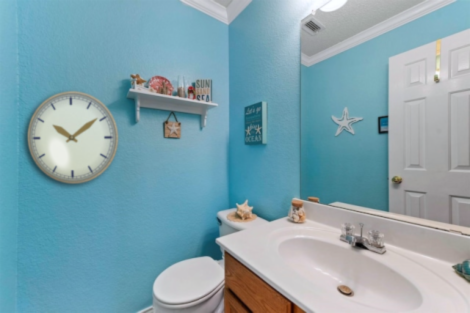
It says 10:09
